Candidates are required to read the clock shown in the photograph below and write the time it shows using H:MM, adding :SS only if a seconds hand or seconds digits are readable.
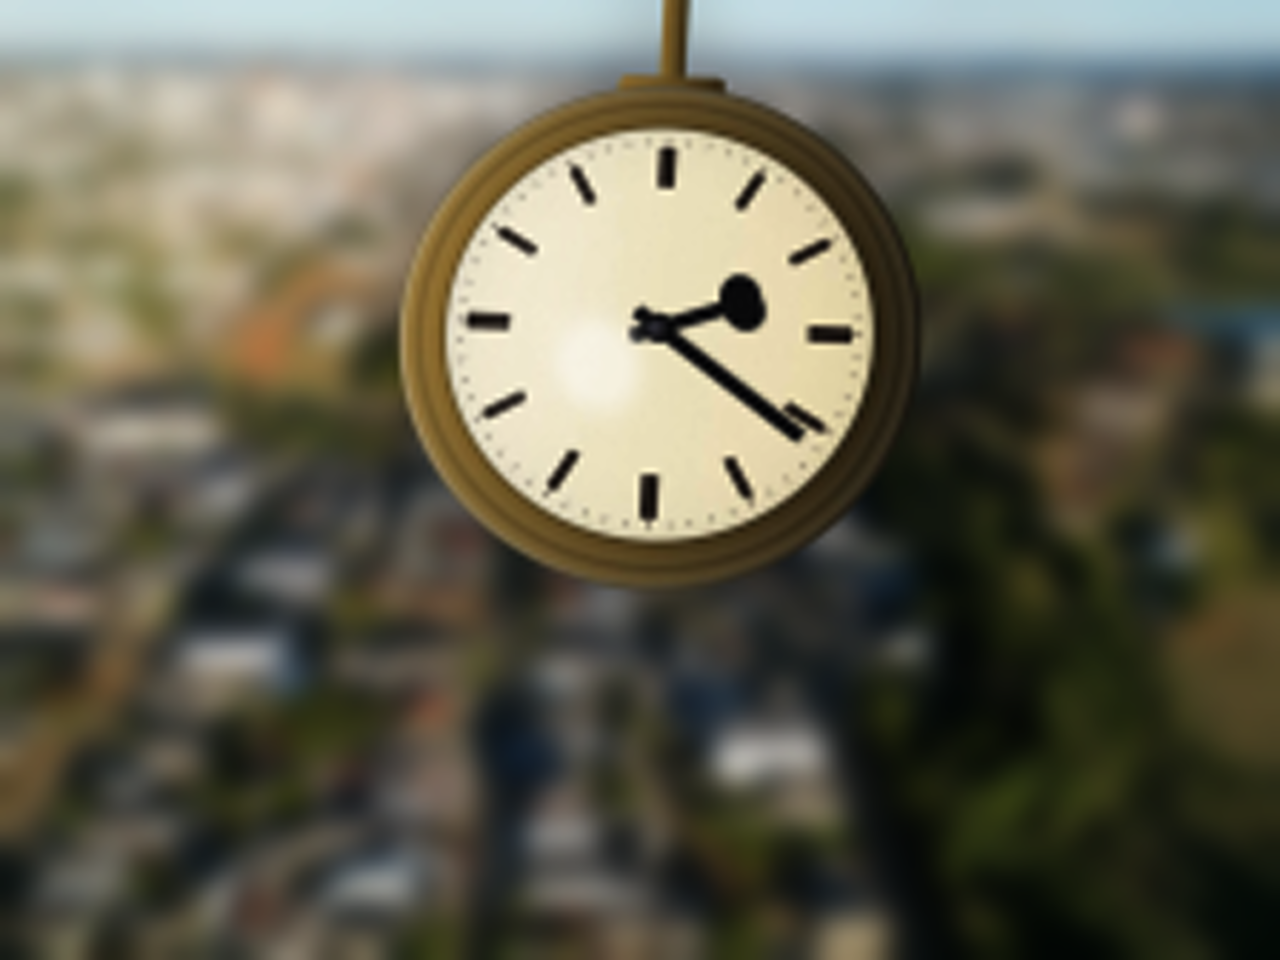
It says 2:21
